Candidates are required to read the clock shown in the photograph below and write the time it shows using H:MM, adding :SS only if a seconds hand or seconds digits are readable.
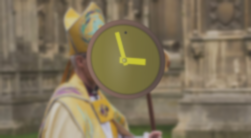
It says 2:57
